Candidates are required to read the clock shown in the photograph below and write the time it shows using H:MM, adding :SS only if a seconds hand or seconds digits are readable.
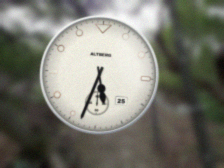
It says 5:33
